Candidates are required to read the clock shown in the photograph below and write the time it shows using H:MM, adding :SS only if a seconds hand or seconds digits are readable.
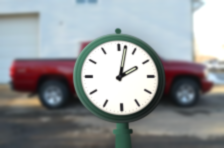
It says 2:02
